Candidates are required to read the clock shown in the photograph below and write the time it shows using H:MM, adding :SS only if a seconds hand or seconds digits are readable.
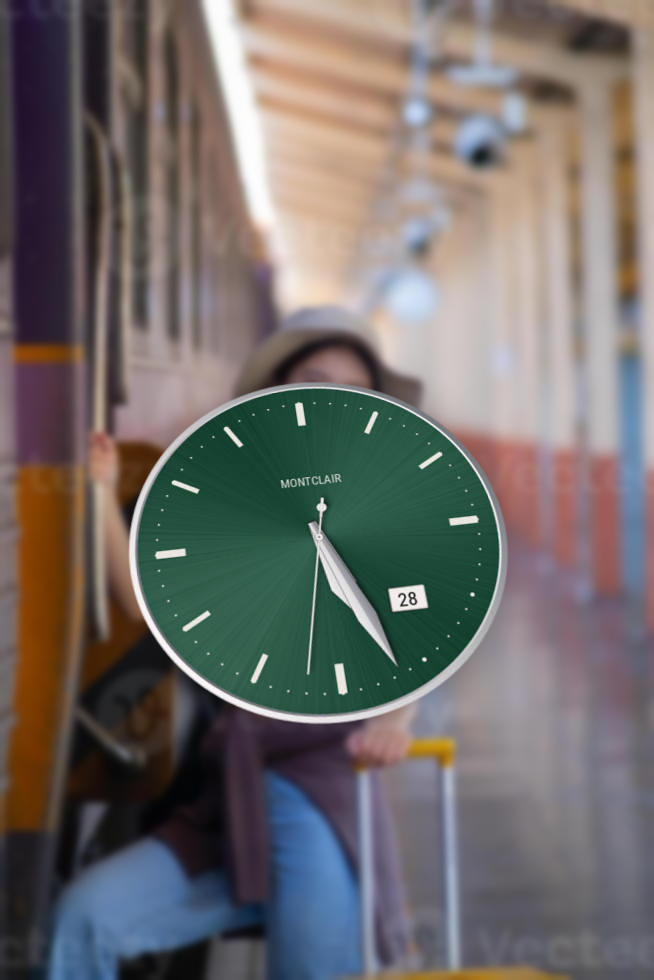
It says 5:26:32
